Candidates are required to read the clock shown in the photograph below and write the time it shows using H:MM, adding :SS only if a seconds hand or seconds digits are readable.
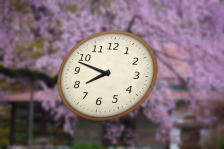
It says 7:48
